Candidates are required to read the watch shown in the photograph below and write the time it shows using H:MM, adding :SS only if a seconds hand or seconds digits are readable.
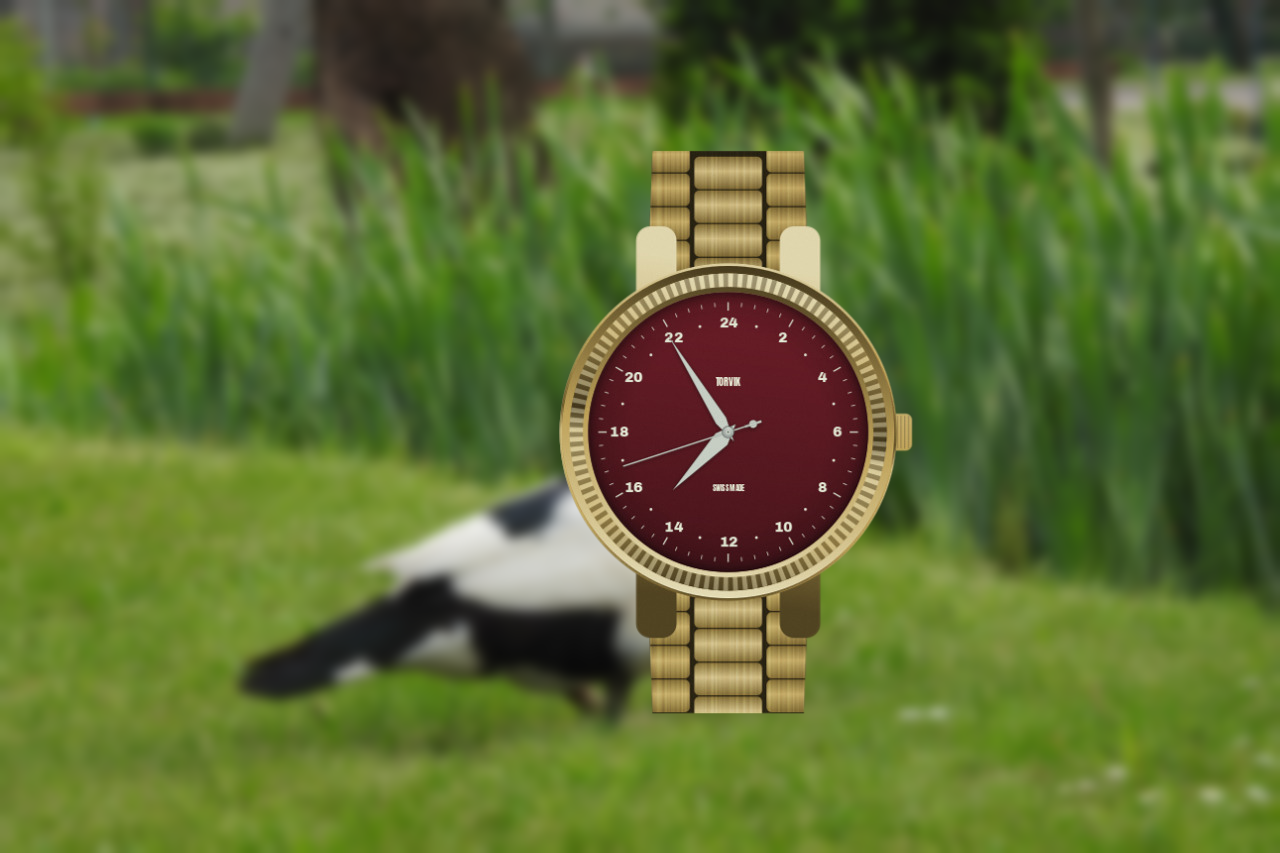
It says 14:54:42
